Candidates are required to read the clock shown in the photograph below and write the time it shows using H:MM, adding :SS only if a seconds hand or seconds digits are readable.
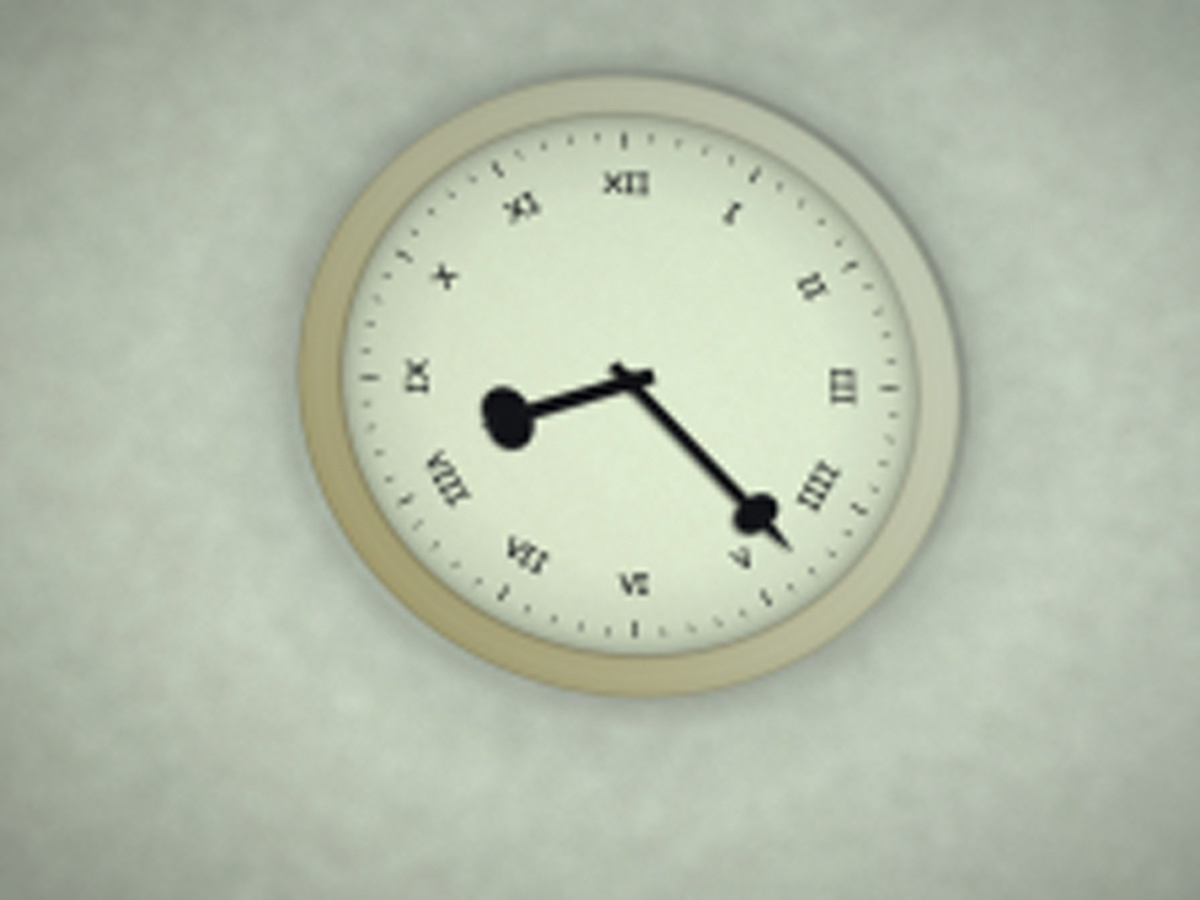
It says 8:23
